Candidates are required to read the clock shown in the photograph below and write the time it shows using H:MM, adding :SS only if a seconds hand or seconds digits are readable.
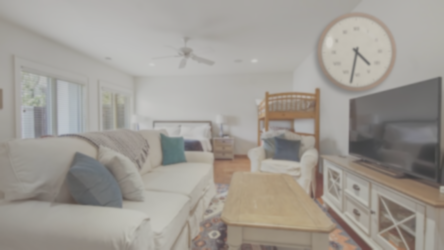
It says 4:32
